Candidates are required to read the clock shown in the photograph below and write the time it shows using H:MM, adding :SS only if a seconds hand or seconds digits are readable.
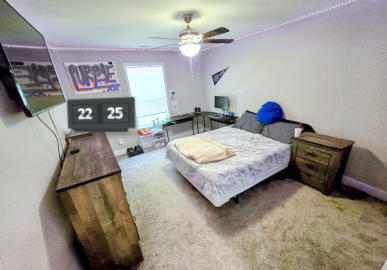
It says 22:25
